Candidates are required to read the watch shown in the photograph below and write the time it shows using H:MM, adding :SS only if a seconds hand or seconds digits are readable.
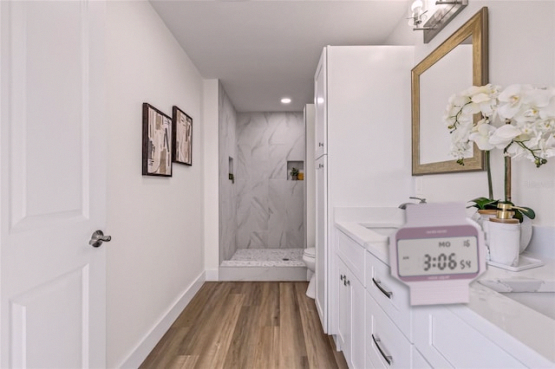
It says 3:06:54
